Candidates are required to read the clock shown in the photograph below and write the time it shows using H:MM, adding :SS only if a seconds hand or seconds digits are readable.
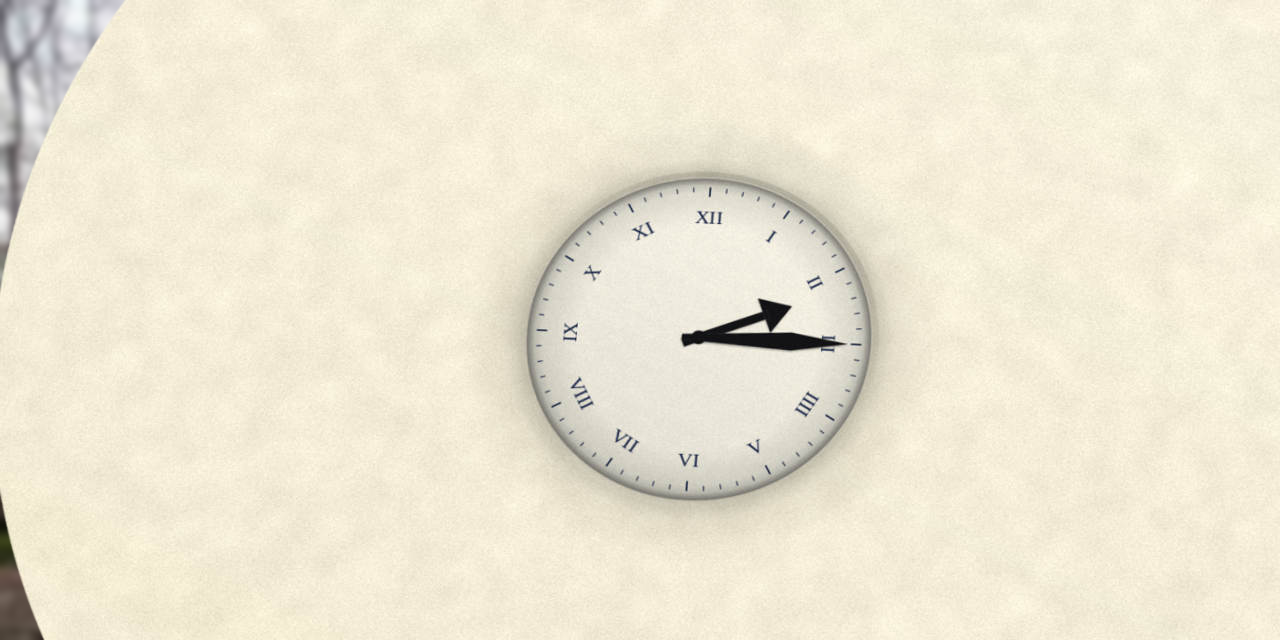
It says 2:15
